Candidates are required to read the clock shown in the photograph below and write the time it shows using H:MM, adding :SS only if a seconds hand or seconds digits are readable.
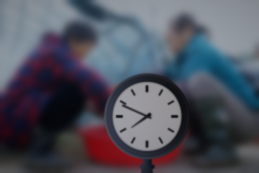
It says 7:49
